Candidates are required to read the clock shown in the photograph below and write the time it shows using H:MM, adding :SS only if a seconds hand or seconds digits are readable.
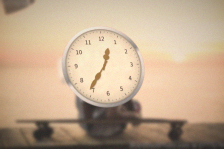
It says 12:36
